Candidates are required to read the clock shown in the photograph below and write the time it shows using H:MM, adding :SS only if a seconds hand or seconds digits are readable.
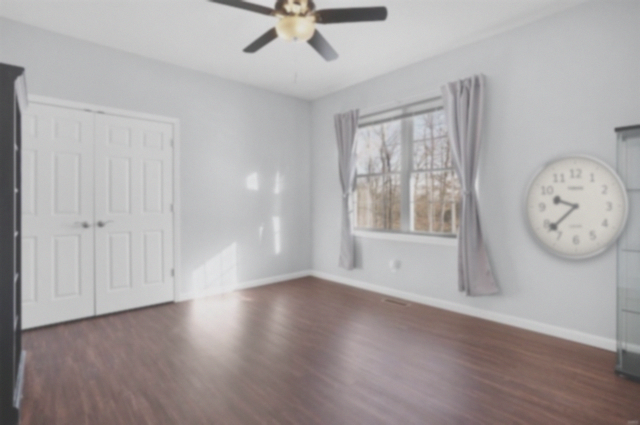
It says 9:38
